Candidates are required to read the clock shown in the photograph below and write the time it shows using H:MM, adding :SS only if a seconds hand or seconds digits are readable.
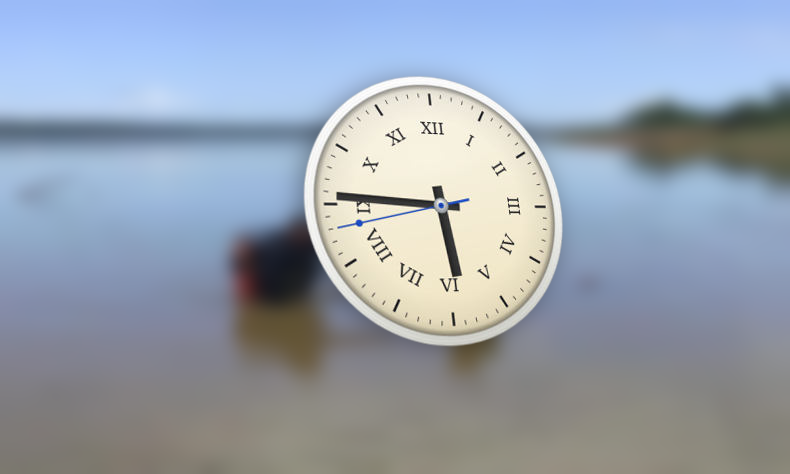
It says 5:45:43
